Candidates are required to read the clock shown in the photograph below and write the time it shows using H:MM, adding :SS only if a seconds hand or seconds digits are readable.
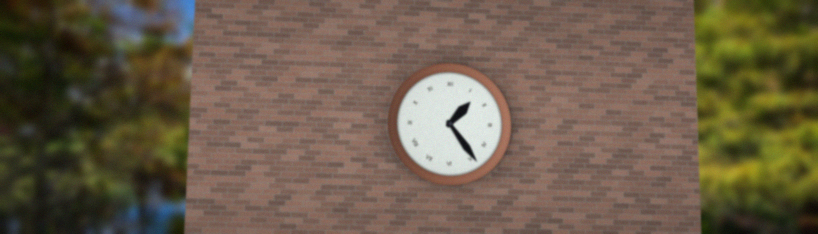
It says 1:24
